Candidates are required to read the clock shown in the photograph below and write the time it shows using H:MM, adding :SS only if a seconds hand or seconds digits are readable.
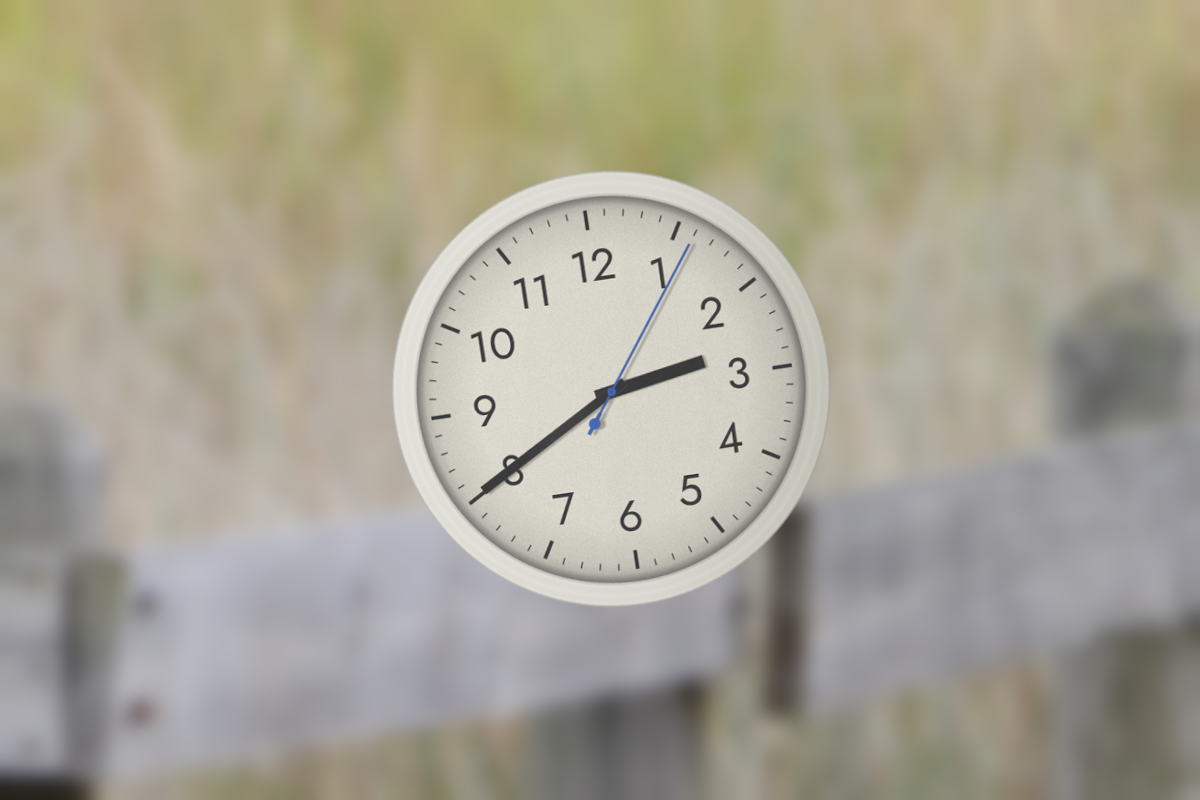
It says 2:40:06
